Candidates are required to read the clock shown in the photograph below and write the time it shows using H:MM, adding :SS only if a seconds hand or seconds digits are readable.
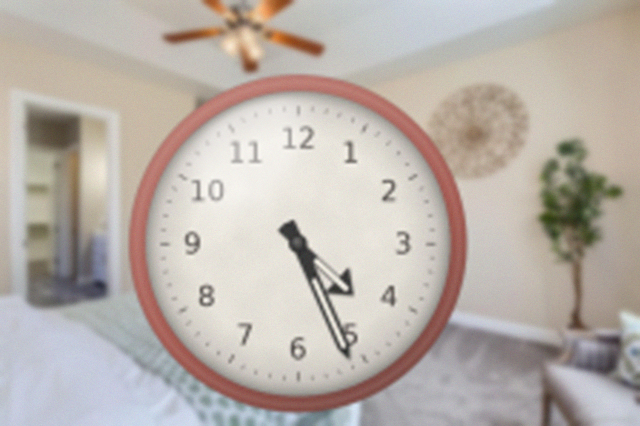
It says 4:26
